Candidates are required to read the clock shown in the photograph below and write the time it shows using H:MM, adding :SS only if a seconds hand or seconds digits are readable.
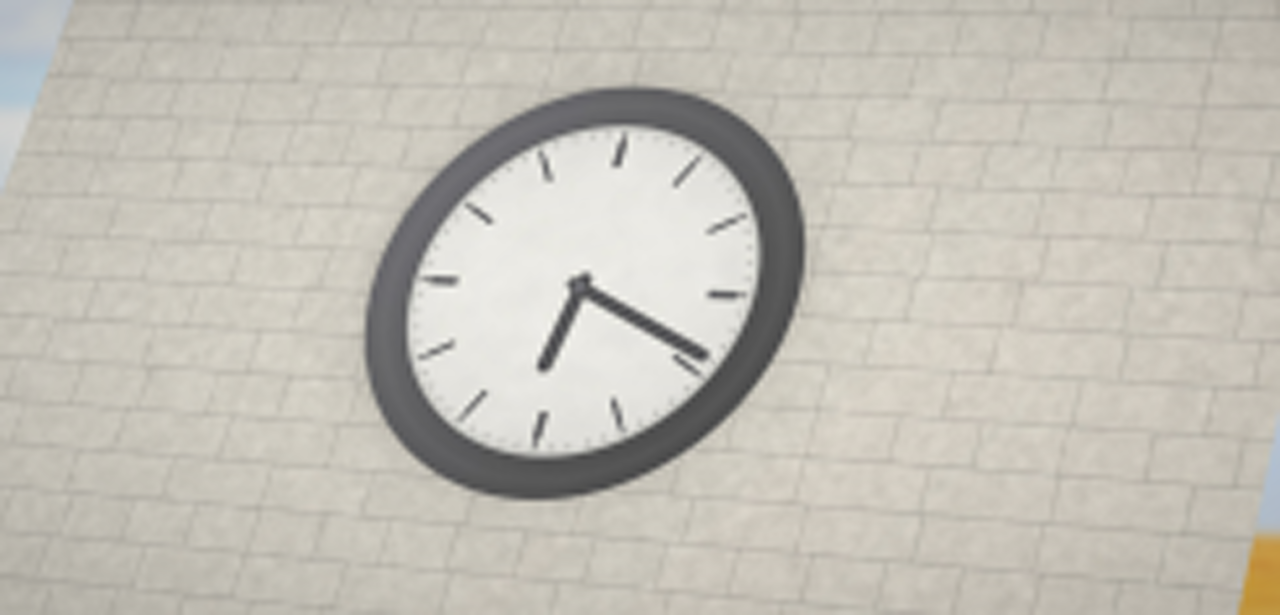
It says 6:19
